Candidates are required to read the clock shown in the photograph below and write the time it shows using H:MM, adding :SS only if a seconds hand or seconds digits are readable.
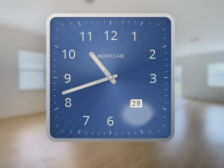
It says 10:42
